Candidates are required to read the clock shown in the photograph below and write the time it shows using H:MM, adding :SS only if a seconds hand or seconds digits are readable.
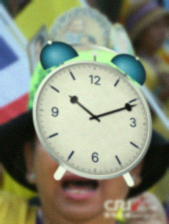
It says 10:11
